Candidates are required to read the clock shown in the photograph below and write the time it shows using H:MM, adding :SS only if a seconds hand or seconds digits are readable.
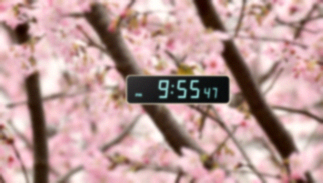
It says 9:55
